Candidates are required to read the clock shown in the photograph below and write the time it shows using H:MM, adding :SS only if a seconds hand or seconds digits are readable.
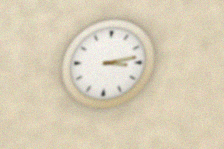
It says 3:13
